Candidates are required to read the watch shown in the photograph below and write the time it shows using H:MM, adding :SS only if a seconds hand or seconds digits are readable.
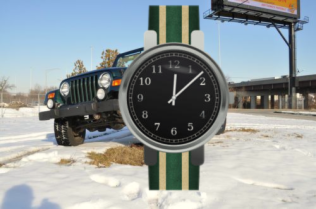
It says 12:08
